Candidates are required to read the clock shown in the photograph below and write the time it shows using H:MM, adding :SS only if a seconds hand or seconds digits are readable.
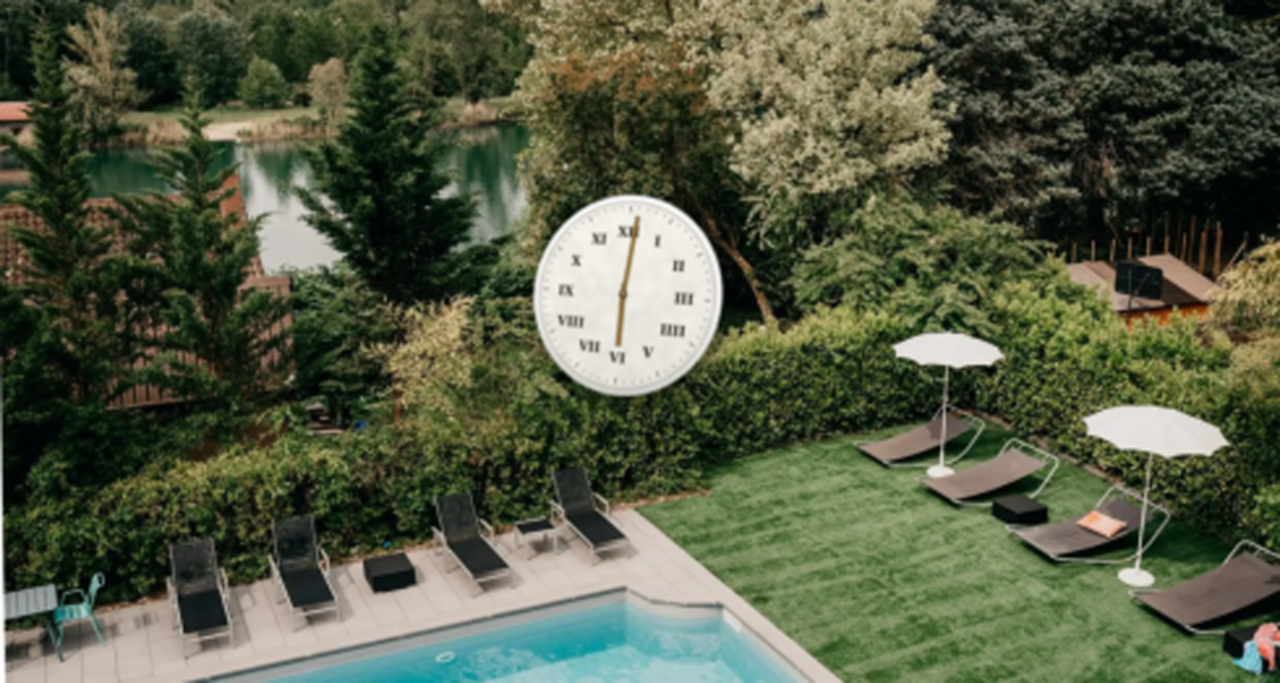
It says 6:01
